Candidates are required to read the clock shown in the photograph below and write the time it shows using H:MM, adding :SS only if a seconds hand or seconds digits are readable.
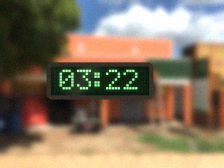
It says 3:22
